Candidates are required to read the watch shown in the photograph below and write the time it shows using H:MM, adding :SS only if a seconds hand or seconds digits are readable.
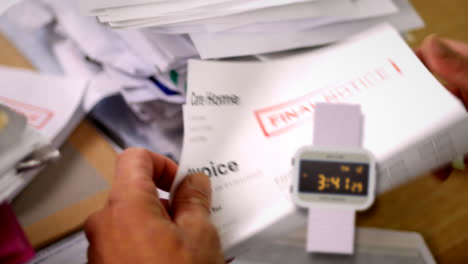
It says 3:41
